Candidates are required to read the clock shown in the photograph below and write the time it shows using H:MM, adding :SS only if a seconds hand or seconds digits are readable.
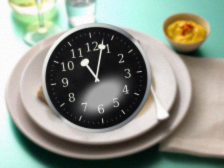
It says 11:03
